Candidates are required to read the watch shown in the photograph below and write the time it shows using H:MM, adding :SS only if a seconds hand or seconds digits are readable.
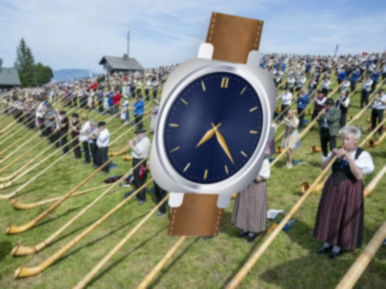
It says 7:23
